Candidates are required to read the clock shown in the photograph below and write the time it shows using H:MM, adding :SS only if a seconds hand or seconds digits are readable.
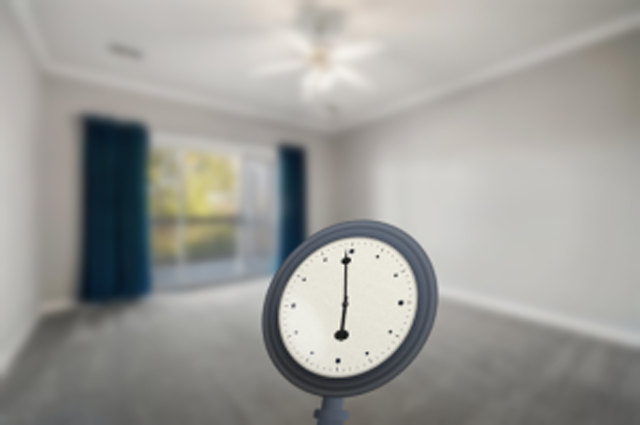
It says 5:59
